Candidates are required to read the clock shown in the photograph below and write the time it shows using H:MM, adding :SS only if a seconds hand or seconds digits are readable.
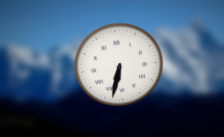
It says 6:33
